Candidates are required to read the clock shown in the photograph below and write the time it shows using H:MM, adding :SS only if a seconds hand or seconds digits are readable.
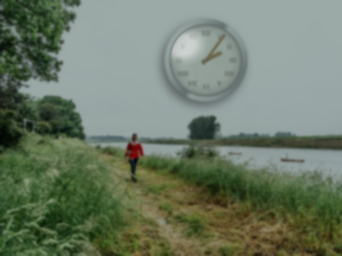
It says 2:06
